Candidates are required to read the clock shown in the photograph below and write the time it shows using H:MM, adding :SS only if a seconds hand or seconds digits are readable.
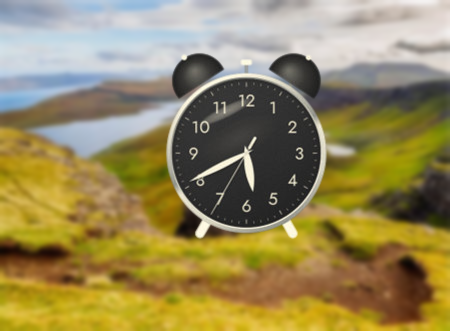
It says 5:40:35
